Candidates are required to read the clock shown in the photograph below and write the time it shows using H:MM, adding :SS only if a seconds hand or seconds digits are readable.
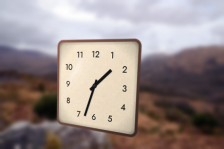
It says 1:33
